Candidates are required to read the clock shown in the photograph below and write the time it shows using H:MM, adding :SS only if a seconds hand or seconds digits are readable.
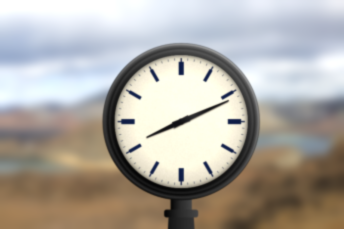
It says 8:11
